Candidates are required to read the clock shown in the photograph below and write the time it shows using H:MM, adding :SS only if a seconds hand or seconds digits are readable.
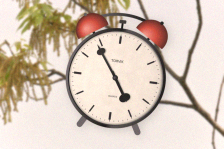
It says 4:54
